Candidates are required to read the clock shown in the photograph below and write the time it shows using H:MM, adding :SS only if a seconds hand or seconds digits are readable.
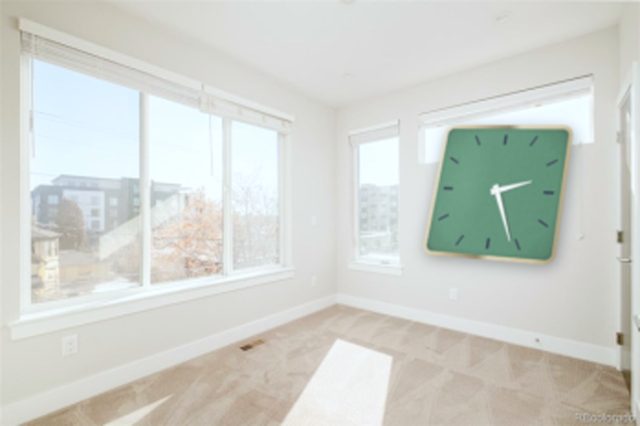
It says 2:26
